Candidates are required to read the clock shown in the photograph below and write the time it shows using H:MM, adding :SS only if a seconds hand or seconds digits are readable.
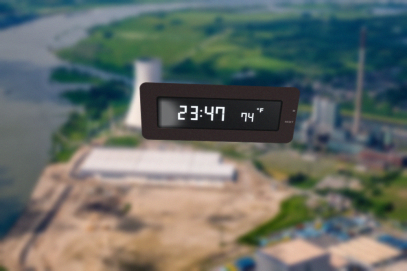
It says 23:47
